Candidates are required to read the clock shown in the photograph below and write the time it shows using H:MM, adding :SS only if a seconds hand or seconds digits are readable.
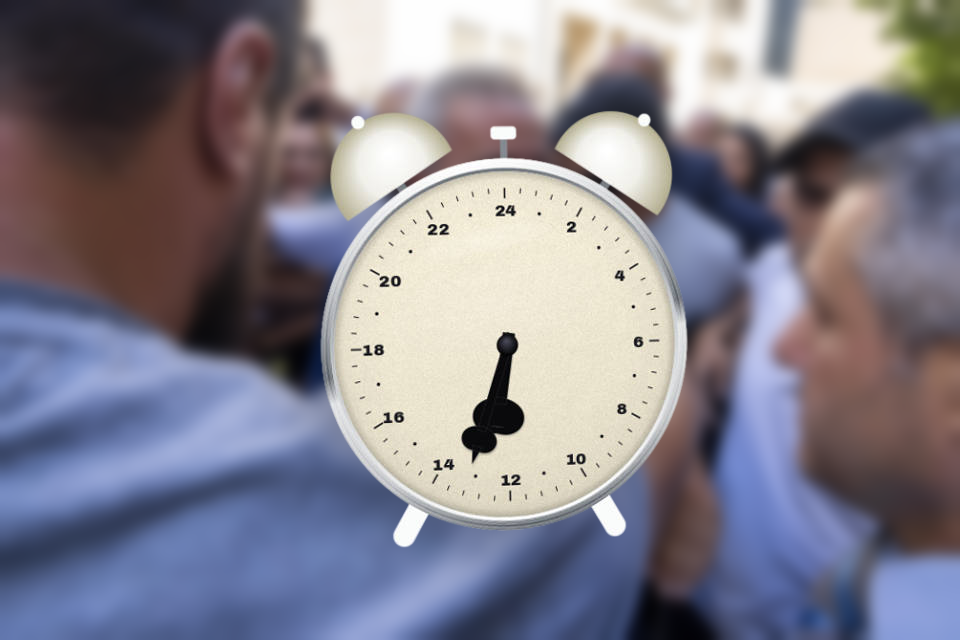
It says 12:33
